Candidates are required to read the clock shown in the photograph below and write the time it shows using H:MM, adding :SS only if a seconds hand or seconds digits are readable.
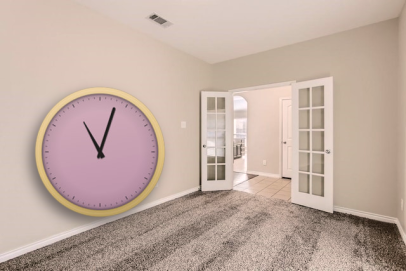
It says 11:03
